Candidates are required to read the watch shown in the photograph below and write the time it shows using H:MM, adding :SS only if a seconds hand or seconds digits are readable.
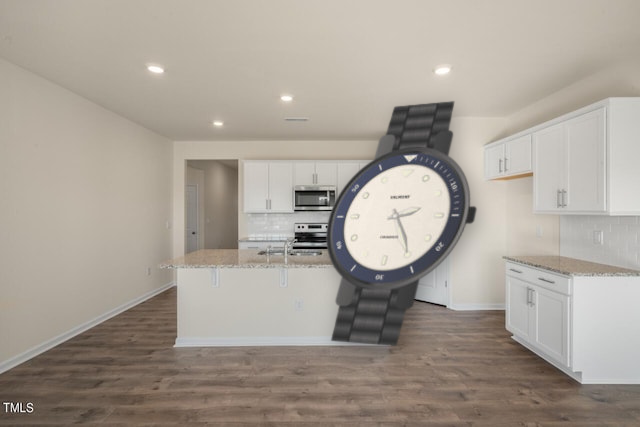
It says 2:25
